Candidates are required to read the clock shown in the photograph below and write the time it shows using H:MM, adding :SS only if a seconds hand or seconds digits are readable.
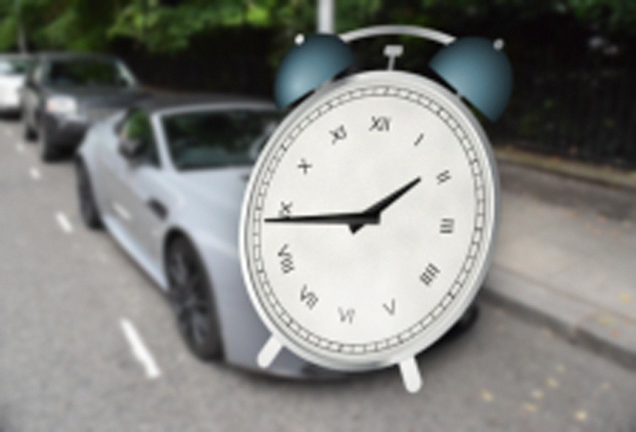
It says 1:44
